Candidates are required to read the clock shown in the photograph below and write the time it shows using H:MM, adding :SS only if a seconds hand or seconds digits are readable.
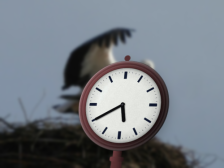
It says 5:40
